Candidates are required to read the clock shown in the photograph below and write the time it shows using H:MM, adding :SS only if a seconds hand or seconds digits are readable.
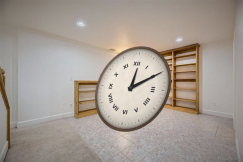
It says 12:10
